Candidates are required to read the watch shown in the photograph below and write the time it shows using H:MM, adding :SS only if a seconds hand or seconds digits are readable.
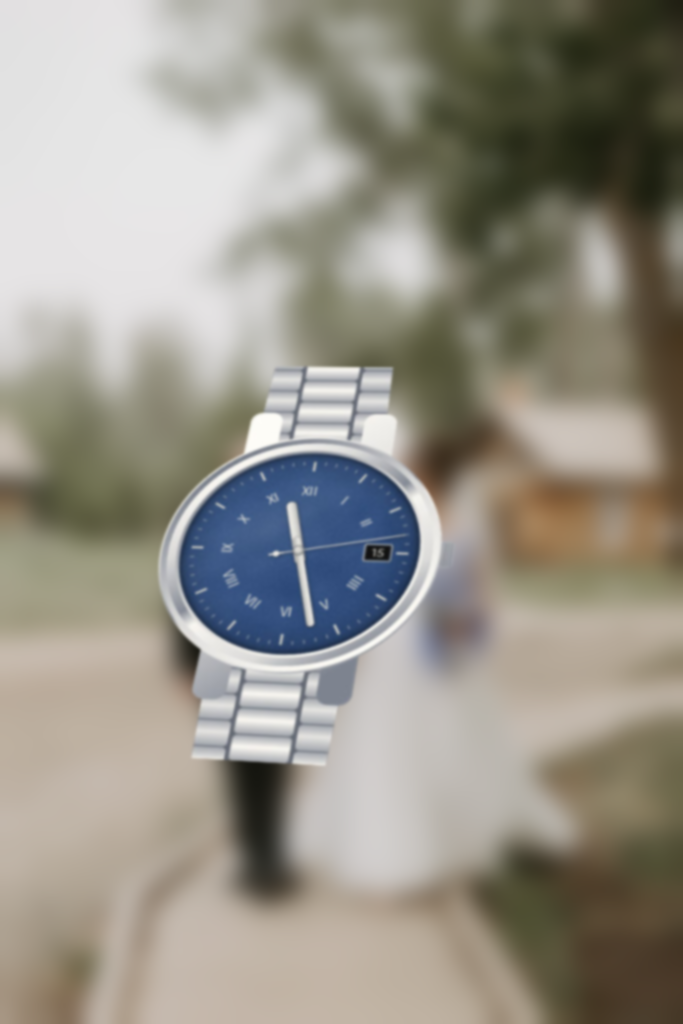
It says 11:27:13
